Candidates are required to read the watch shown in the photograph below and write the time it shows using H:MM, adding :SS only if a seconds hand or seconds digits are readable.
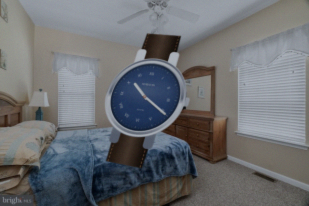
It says 10:20
